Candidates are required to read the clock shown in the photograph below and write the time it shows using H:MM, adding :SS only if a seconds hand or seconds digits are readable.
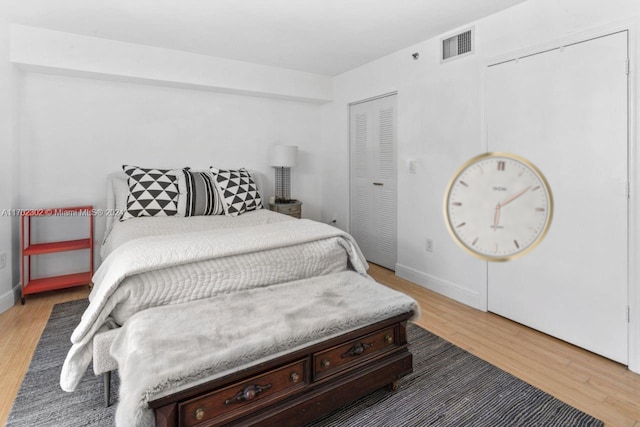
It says 6:09
